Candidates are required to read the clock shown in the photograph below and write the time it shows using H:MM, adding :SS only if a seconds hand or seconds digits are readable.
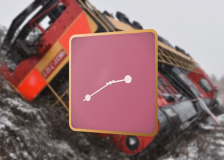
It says 2:40
